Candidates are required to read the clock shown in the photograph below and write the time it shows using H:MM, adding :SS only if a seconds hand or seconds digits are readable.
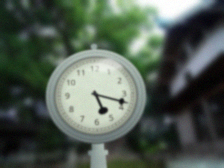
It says 5:18
